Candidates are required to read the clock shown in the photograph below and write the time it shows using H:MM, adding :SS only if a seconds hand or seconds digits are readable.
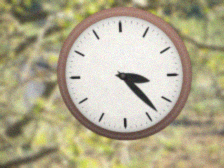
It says 3:23
